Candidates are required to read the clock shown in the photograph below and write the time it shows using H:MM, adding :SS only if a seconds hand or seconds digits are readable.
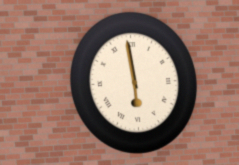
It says 5:59
